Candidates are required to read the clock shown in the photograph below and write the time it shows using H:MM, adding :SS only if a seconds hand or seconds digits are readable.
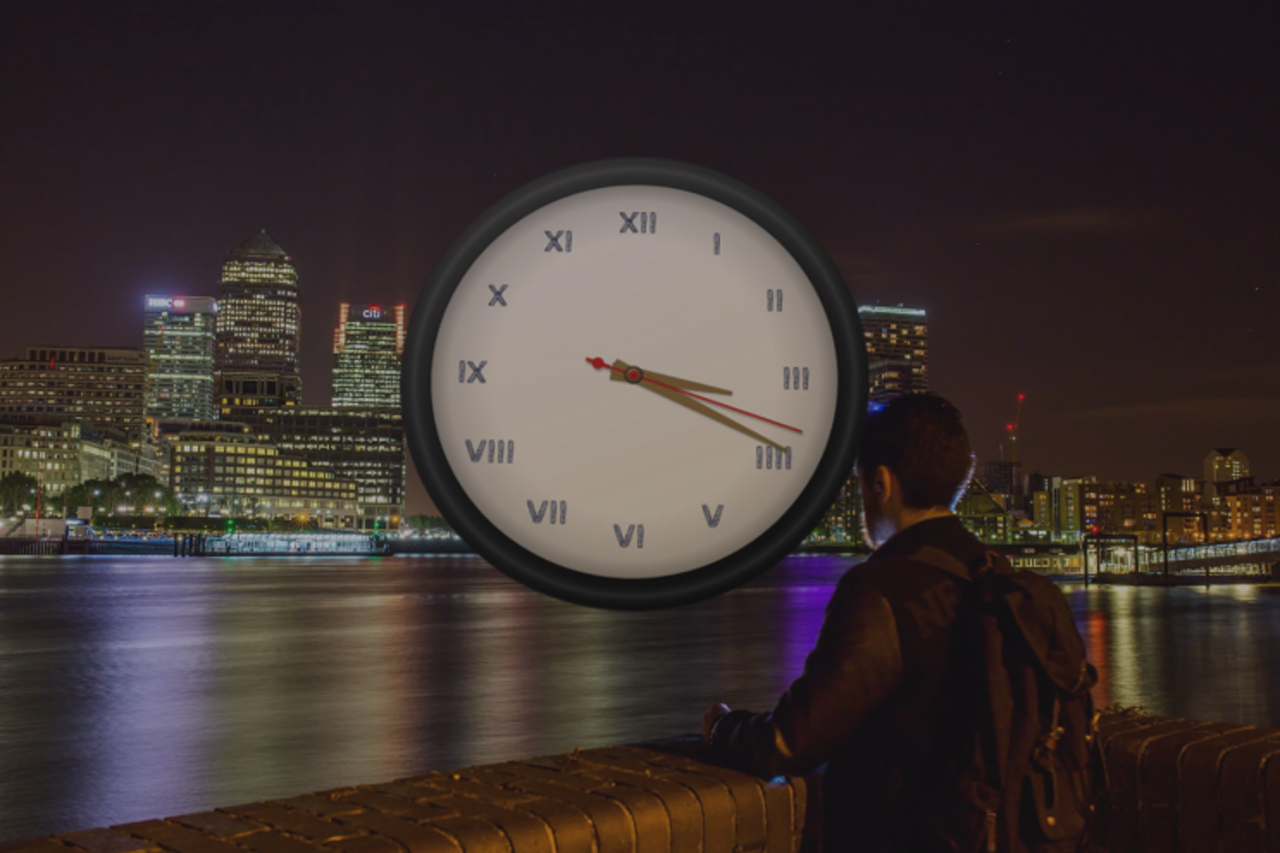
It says 3:19:18
